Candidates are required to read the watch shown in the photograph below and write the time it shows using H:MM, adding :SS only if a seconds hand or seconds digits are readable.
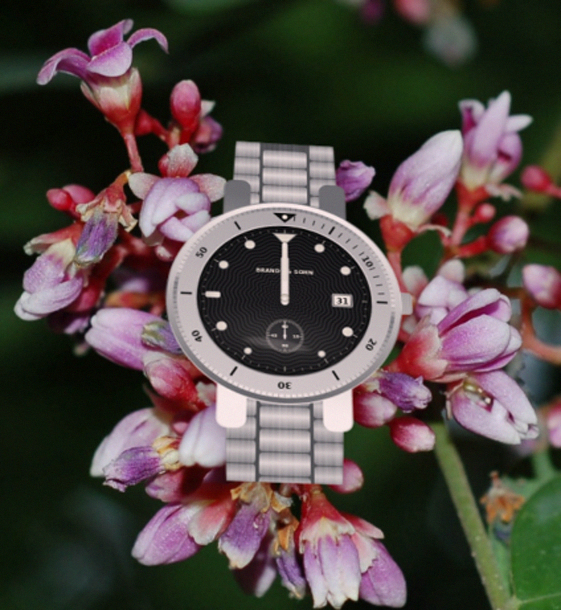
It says 12:00
